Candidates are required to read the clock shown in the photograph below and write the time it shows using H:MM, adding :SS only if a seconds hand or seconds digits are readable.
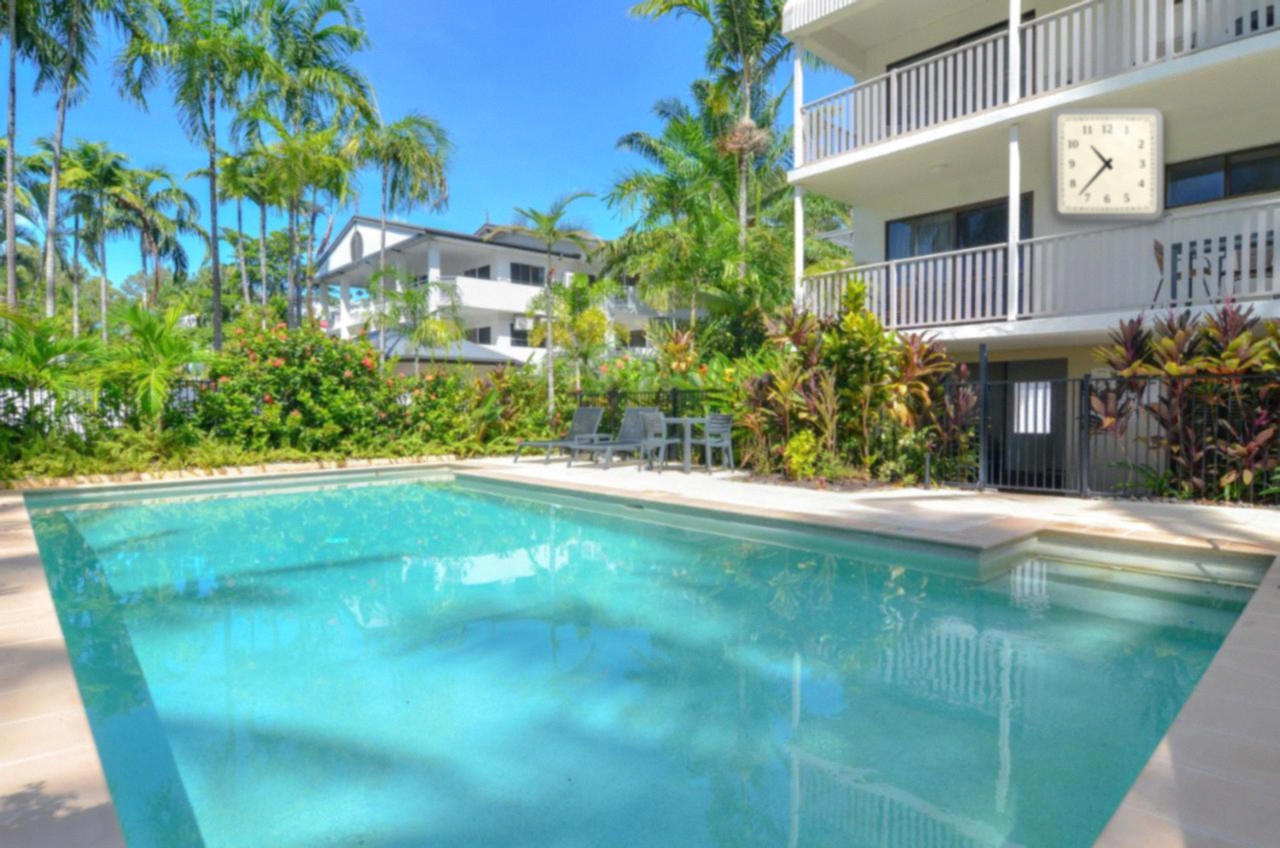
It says 10:37
